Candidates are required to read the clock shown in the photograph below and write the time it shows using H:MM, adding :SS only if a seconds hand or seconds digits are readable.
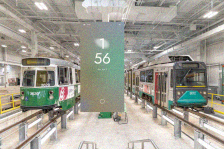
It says 1:56
